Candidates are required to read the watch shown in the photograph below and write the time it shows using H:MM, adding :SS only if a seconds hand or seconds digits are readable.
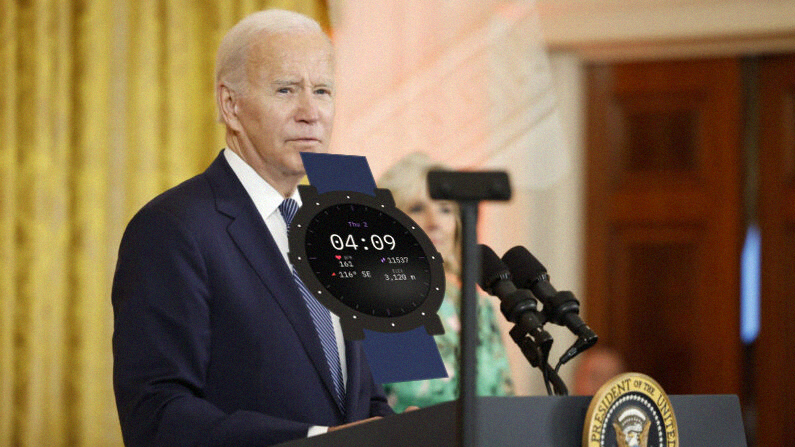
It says 4:09
